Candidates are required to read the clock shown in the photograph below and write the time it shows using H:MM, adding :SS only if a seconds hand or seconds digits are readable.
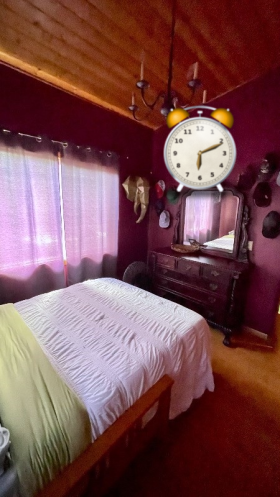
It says 6:11
